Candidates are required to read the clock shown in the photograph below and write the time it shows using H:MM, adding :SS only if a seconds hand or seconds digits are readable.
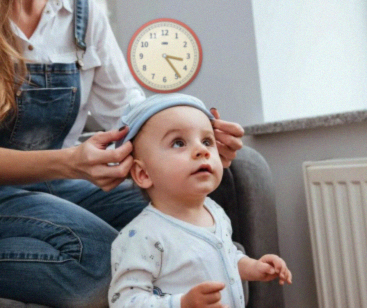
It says 3:24
